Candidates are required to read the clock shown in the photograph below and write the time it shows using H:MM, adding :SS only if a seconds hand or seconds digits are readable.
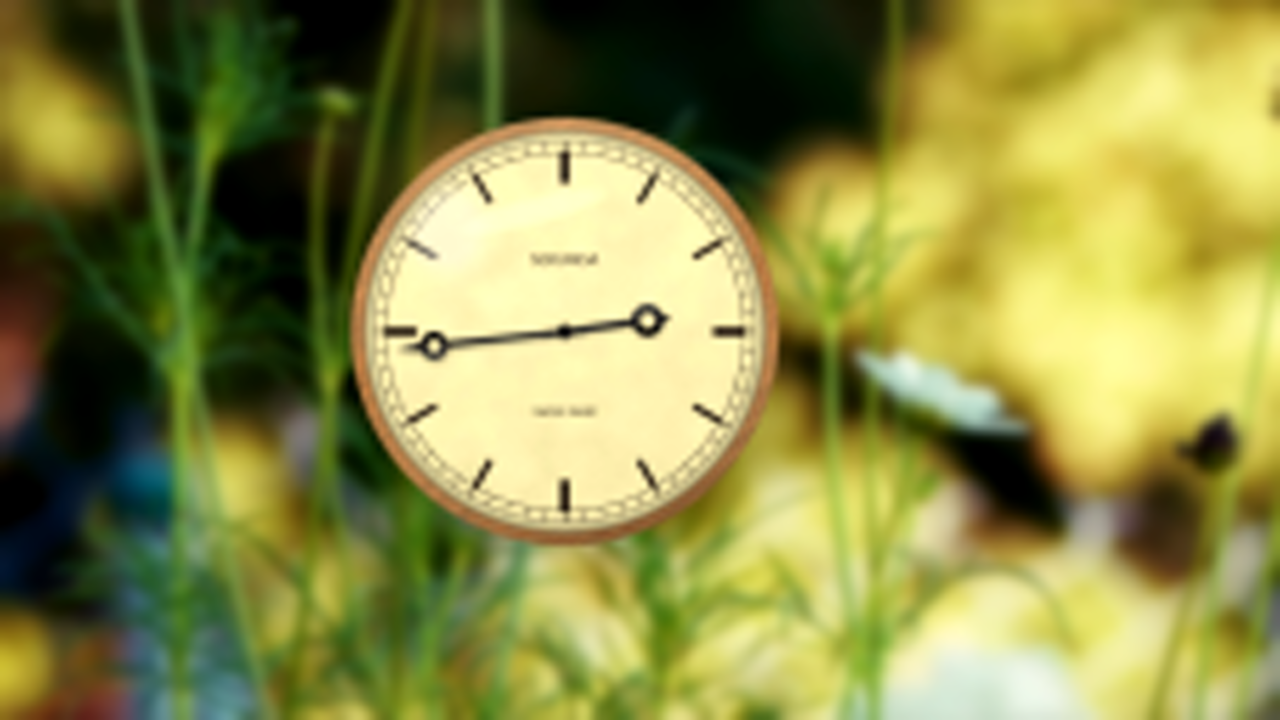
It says 2:44
